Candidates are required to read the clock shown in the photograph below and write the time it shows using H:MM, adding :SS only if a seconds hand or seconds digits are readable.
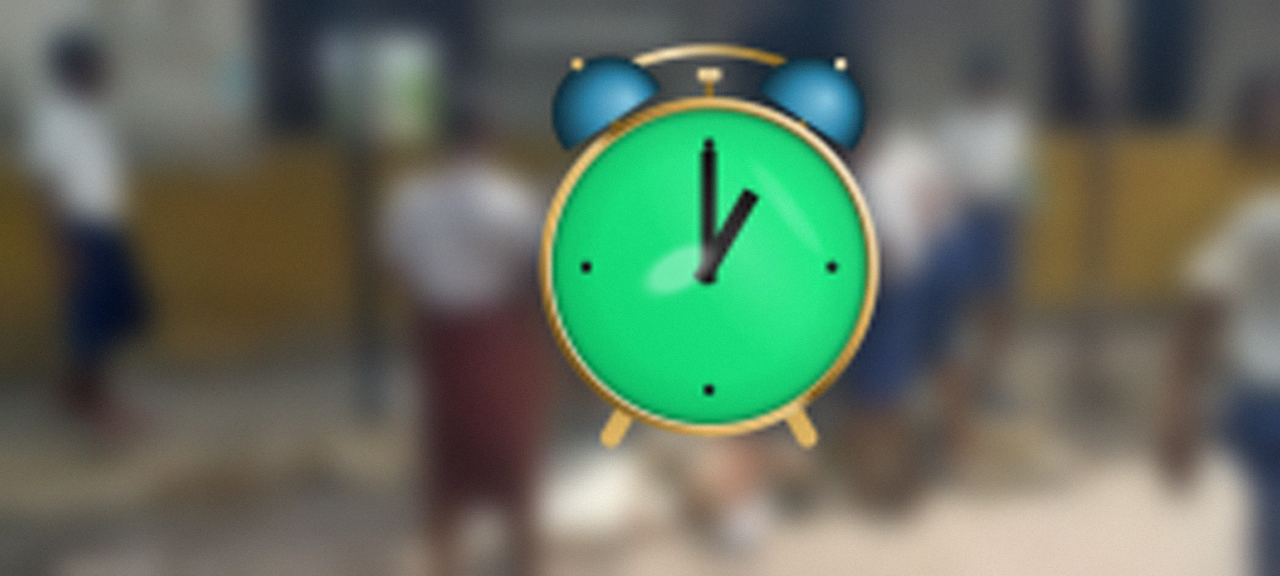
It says 1:00
